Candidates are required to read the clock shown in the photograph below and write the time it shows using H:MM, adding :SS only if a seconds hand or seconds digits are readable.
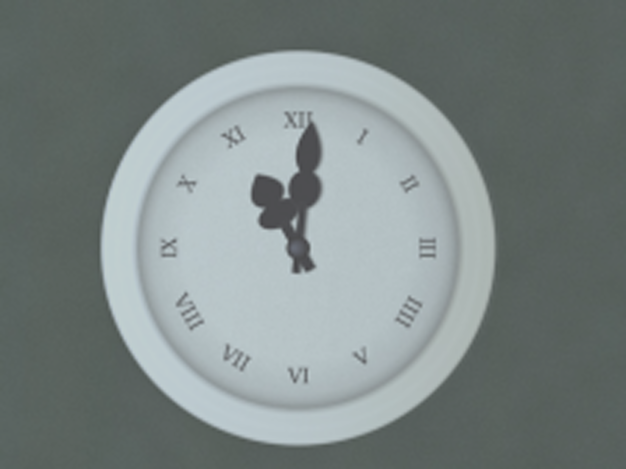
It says 11:01
